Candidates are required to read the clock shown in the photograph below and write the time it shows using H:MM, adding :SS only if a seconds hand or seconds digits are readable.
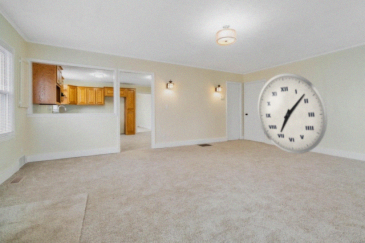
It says 7:08
